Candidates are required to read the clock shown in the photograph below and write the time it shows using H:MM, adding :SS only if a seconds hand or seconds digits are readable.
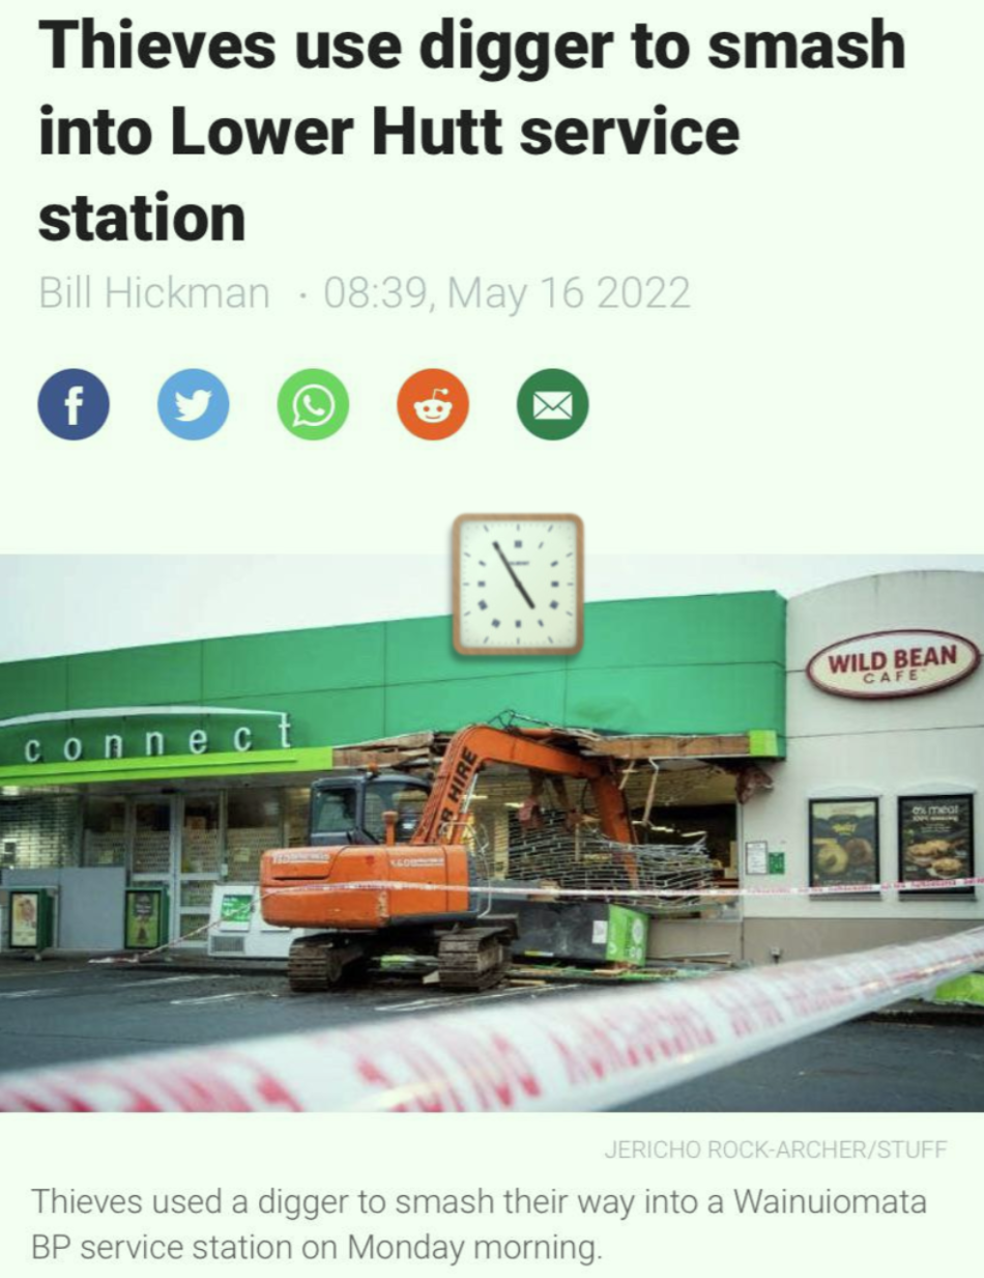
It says 4:55
